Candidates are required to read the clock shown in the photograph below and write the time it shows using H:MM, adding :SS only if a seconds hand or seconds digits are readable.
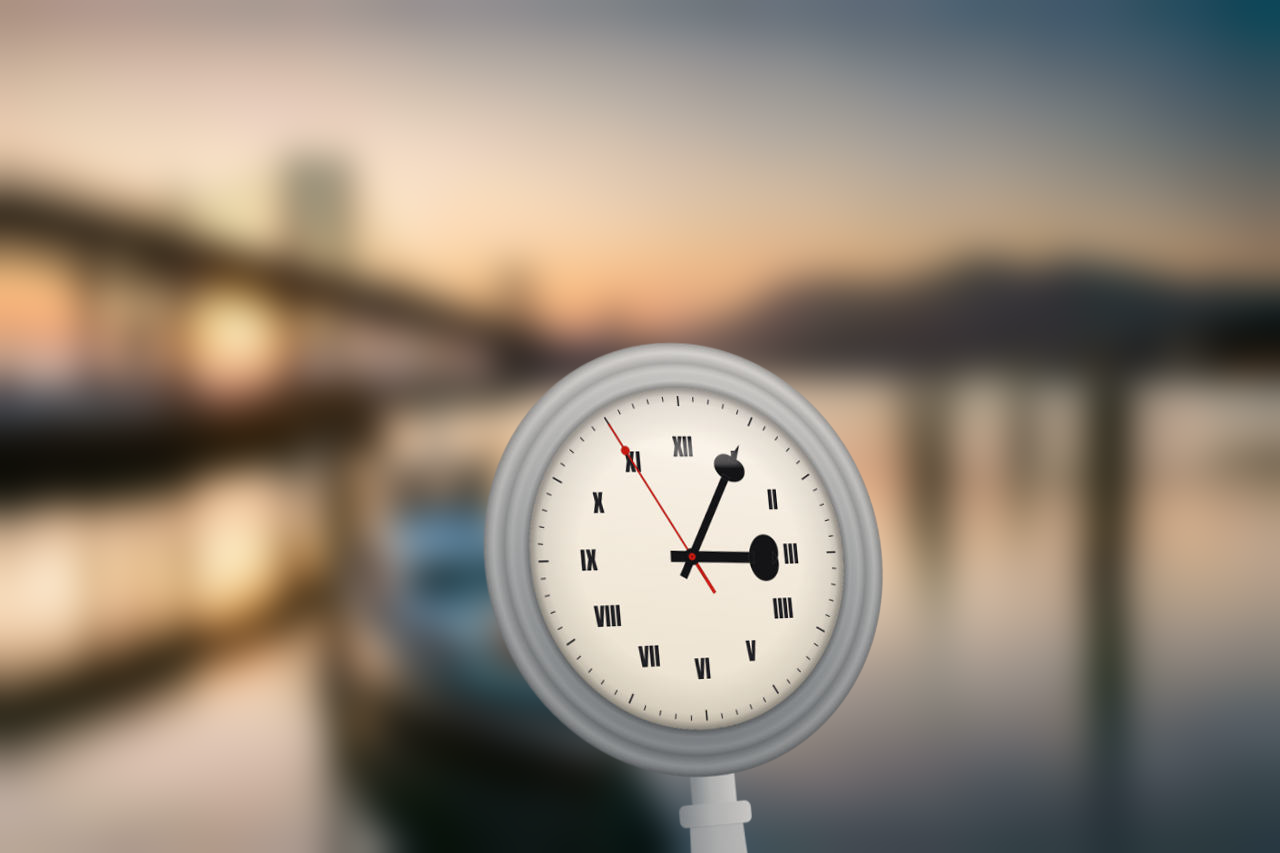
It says 3:04:55
